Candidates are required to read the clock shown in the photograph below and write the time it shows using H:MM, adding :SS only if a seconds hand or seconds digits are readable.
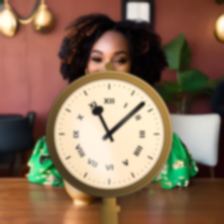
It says 11:08
